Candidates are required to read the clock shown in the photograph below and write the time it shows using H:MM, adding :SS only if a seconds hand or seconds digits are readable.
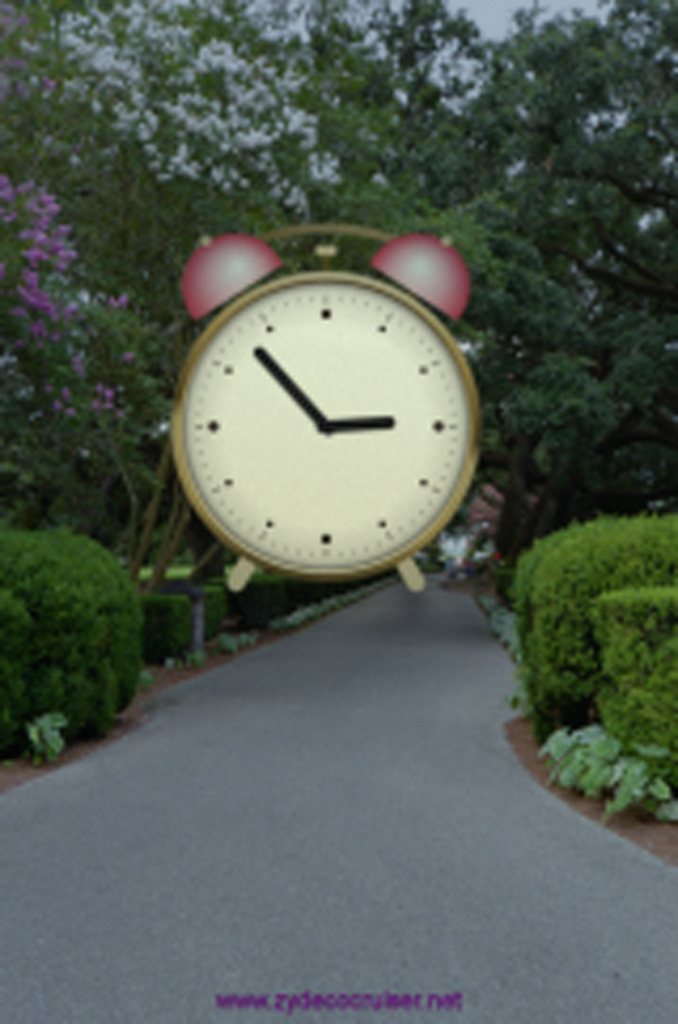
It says 2:53
